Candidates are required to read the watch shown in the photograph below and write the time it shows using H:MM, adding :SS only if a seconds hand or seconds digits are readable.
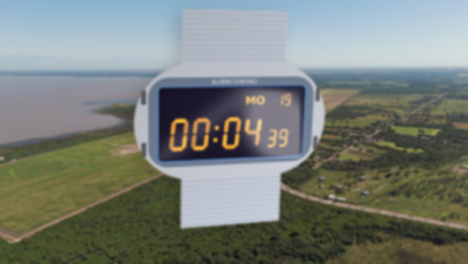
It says 0:04:39
